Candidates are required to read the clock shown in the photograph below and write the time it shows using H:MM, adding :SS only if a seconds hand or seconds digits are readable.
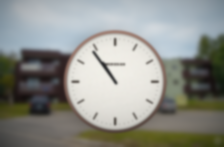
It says 10:54
